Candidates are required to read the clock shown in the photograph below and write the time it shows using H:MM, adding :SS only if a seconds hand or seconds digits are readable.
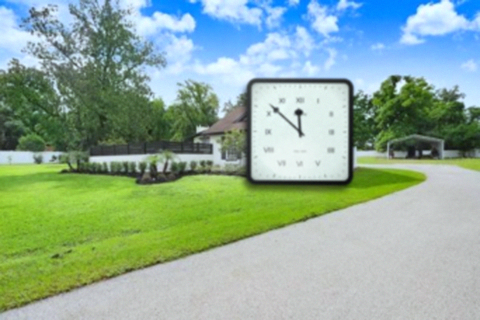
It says 11:52
